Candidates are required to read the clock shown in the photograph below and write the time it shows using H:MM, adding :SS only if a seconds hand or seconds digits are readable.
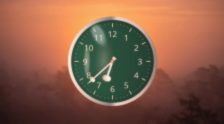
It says 6:38
